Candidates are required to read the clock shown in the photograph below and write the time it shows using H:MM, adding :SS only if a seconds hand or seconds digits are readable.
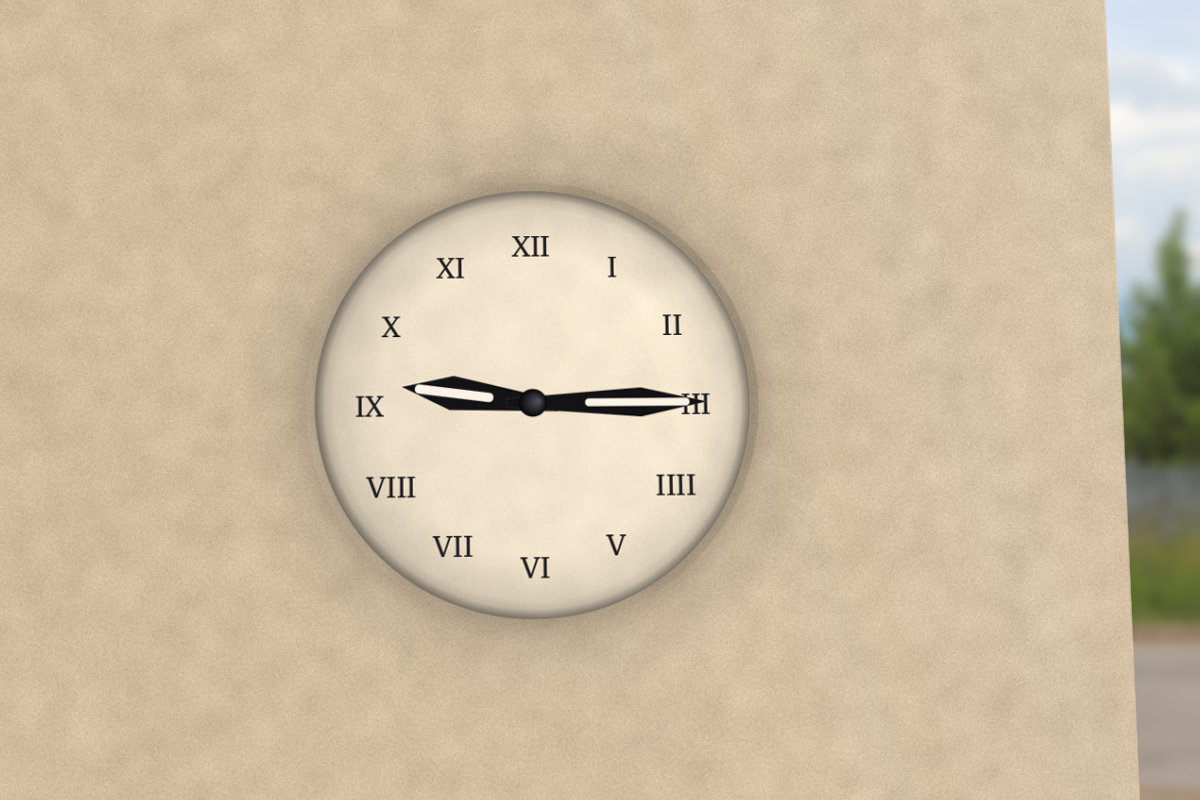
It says 9:15
